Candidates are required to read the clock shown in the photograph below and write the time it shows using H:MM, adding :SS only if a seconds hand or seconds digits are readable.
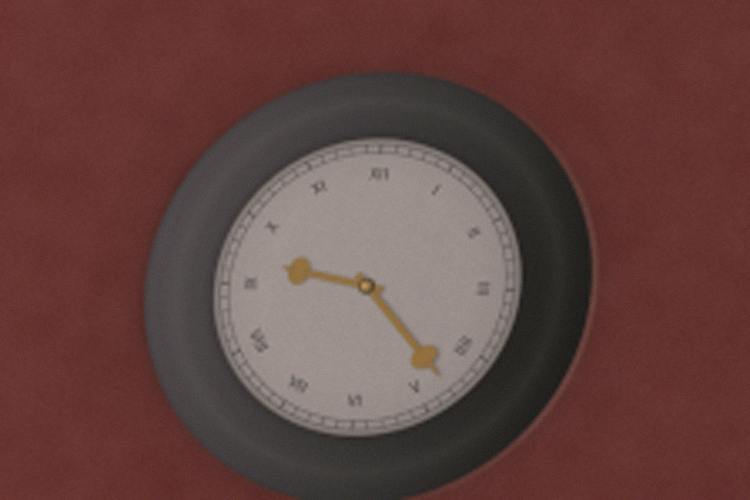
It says 9:23
